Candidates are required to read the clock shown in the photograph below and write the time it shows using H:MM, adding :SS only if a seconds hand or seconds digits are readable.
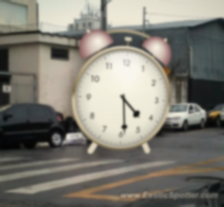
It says 4:29
